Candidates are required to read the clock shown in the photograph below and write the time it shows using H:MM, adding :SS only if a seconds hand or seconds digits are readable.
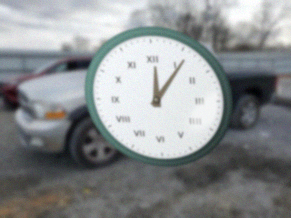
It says 12:06
